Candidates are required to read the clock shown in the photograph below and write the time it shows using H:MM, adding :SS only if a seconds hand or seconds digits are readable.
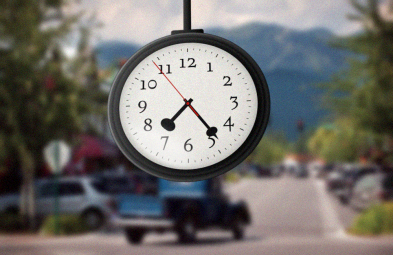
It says 7:23:54
